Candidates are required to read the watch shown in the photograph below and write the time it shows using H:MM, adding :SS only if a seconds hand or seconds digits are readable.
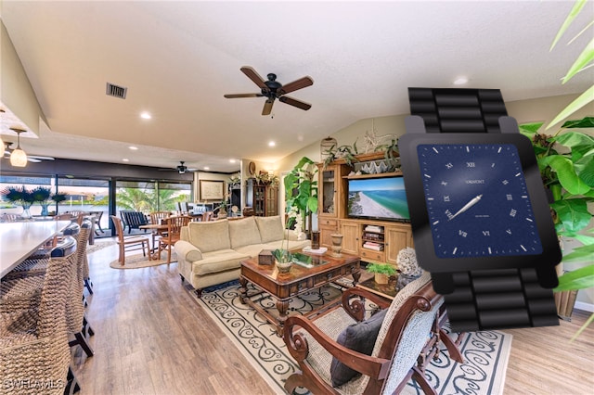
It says 7:39
